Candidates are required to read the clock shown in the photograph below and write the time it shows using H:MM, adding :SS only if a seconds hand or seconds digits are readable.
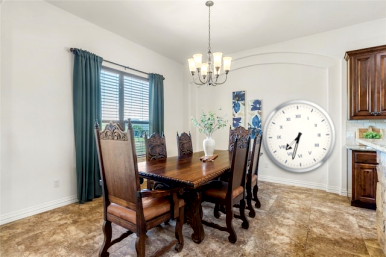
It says 7:33
